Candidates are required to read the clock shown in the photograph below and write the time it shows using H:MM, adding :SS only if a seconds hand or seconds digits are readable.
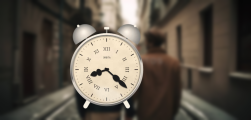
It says 8:22
